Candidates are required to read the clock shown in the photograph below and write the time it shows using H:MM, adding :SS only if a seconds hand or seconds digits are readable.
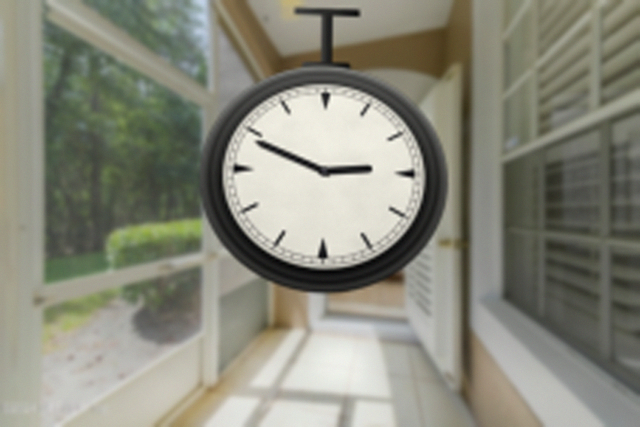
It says 2:49
